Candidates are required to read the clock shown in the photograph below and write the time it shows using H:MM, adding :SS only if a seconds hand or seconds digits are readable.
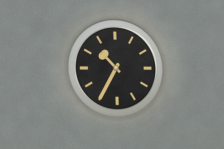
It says 10:35
